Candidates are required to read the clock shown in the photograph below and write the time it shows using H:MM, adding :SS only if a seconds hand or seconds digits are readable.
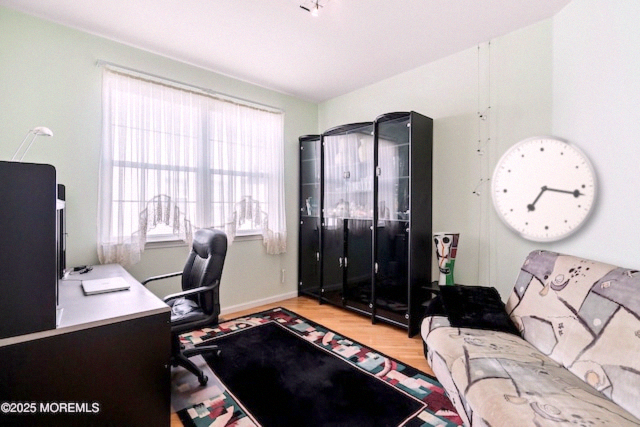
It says 7:17
